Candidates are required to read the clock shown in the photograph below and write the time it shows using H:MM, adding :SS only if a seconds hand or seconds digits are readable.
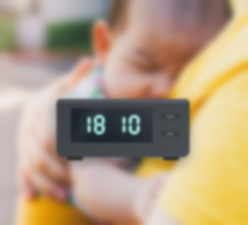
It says 18:10
